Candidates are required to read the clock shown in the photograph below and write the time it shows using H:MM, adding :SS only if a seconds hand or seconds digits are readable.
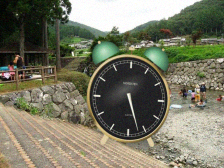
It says 5:27
